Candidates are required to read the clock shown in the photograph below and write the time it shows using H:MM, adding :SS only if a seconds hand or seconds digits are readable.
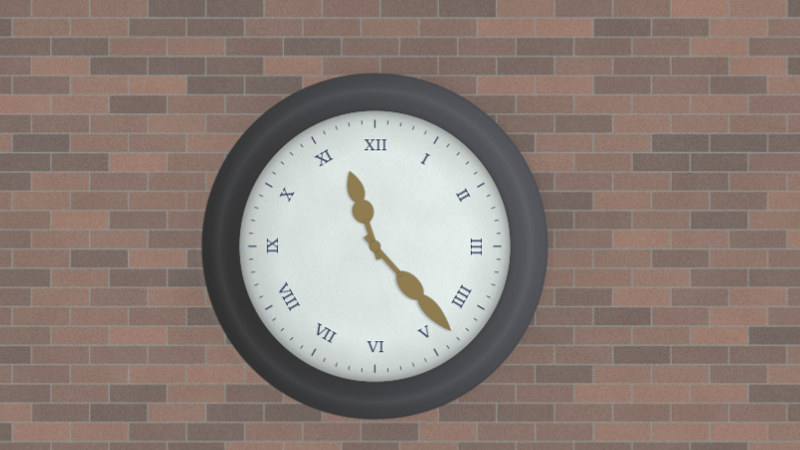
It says 11:23
